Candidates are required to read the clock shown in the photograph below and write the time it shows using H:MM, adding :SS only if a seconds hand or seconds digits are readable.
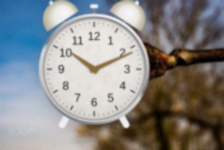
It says 10:11
